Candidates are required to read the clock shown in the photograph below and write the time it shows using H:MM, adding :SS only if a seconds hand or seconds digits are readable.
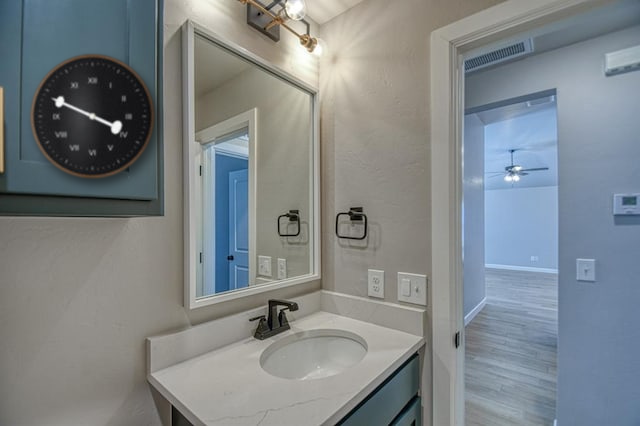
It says 3:49
